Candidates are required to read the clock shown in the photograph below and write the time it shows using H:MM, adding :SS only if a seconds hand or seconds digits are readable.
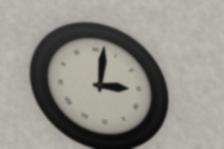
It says 3:02
